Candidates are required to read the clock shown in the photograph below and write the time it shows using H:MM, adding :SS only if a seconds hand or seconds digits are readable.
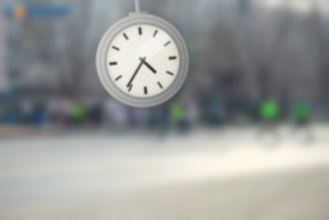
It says 4:36
